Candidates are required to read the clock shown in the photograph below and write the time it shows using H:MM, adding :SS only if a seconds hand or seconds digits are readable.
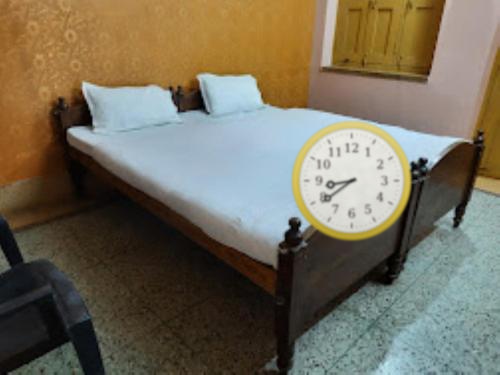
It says 8:39
